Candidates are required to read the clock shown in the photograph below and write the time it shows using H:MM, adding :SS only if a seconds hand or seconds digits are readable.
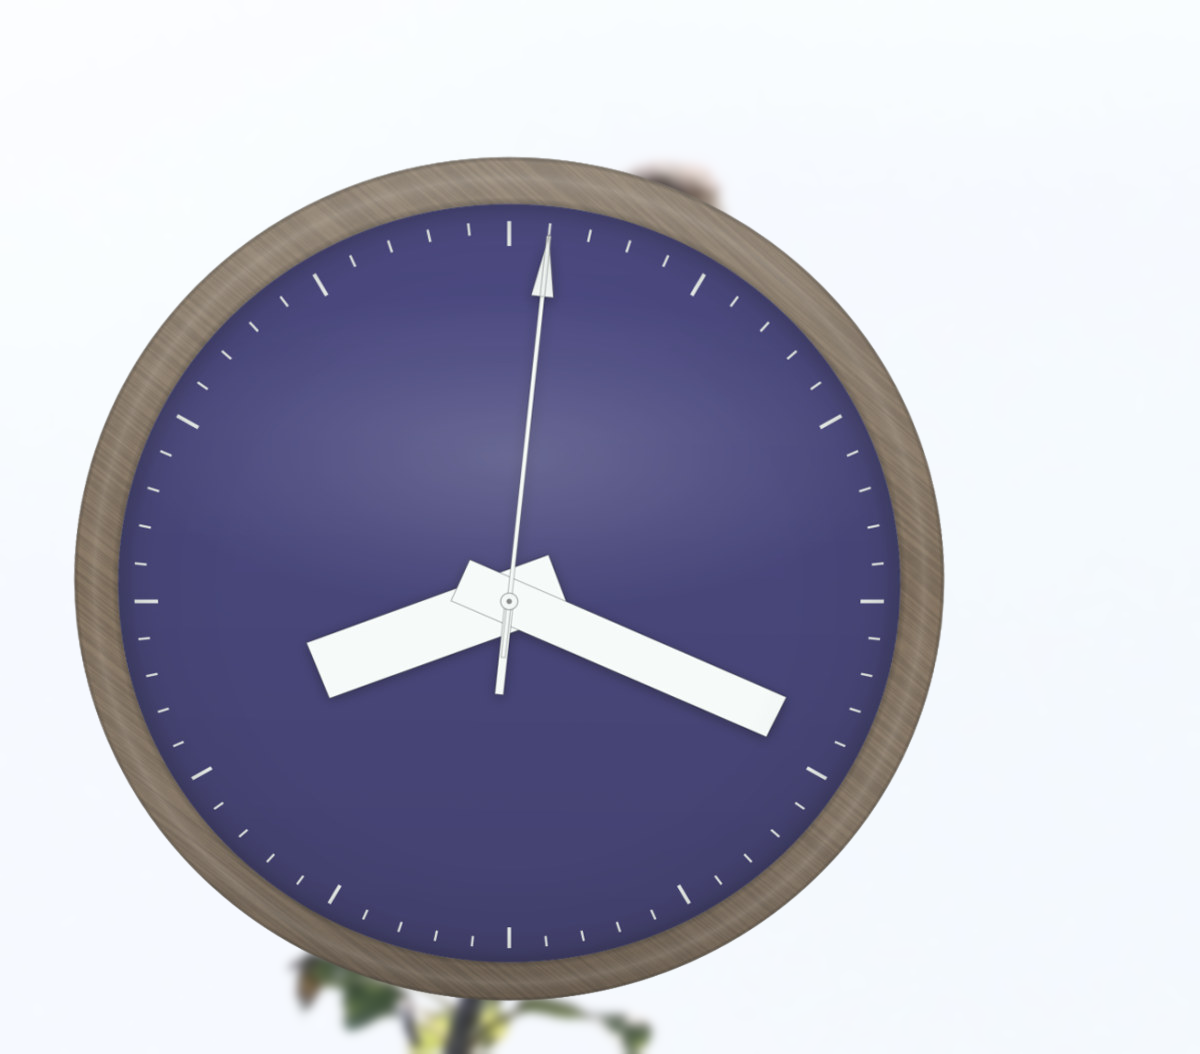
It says 8:19:01
